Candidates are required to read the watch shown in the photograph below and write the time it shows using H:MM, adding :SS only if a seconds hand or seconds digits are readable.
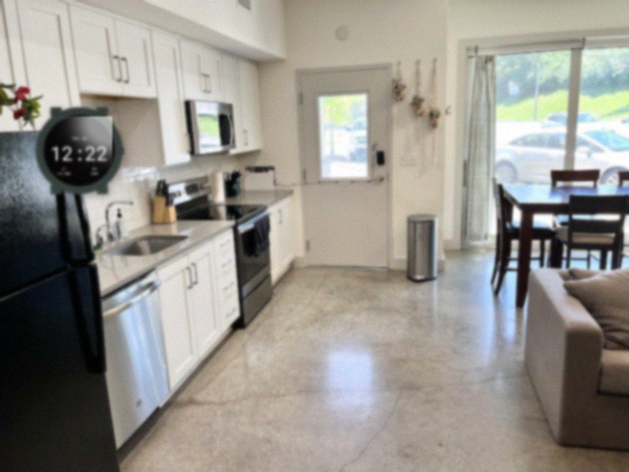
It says 12:22
